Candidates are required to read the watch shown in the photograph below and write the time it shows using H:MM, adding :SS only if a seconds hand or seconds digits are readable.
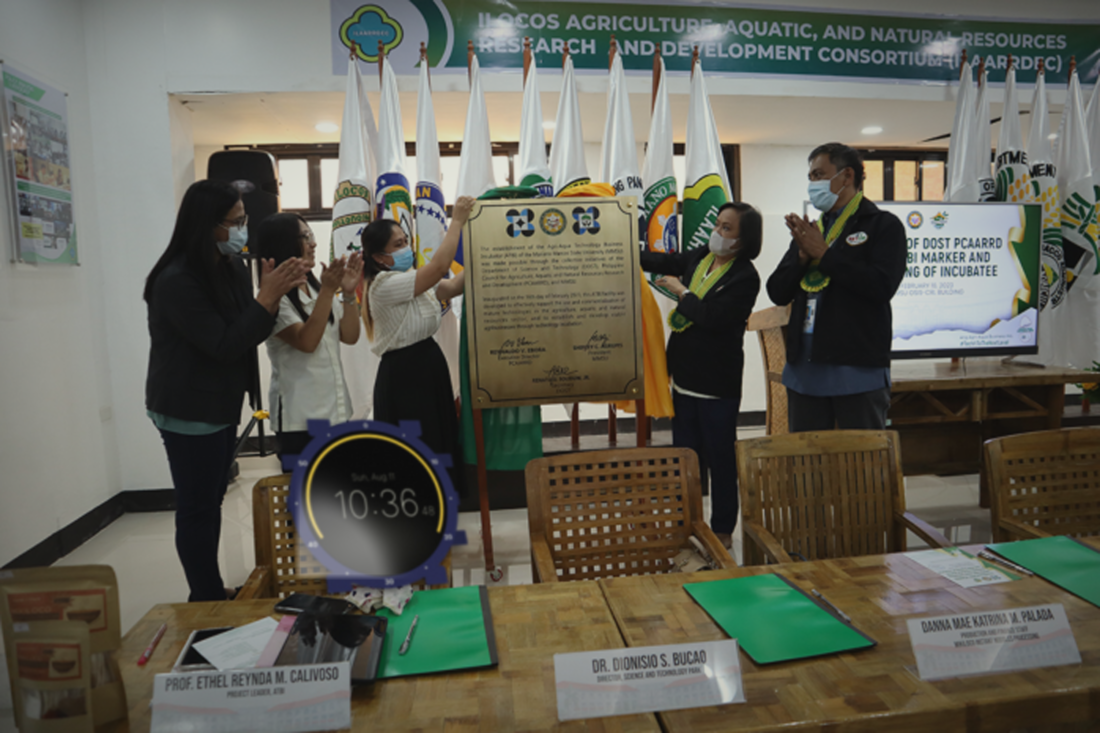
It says 10:36
